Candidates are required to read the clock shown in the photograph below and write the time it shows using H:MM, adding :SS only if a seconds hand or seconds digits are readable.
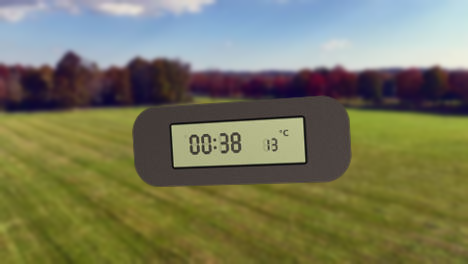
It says 0:38
